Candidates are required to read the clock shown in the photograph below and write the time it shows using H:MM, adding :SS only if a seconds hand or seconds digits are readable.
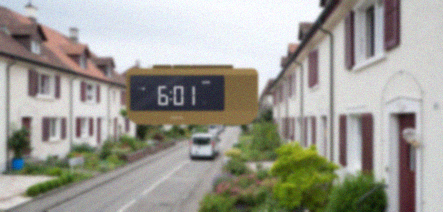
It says 6:01
